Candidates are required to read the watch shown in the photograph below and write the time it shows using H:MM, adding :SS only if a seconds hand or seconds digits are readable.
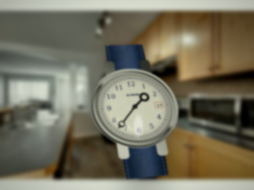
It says 1:37
